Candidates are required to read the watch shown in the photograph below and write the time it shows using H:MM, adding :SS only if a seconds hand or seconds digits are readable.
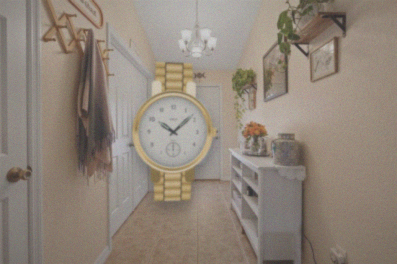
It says 10:08
